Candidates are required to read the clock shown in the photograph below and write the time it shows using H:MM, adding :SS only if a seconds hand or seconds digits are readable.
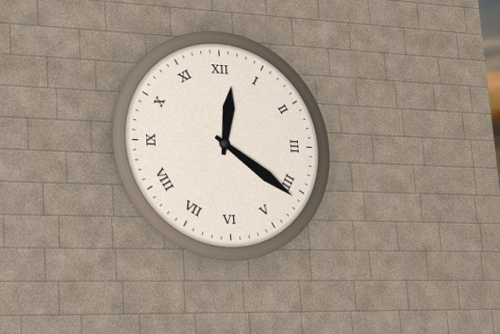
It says 12:21
